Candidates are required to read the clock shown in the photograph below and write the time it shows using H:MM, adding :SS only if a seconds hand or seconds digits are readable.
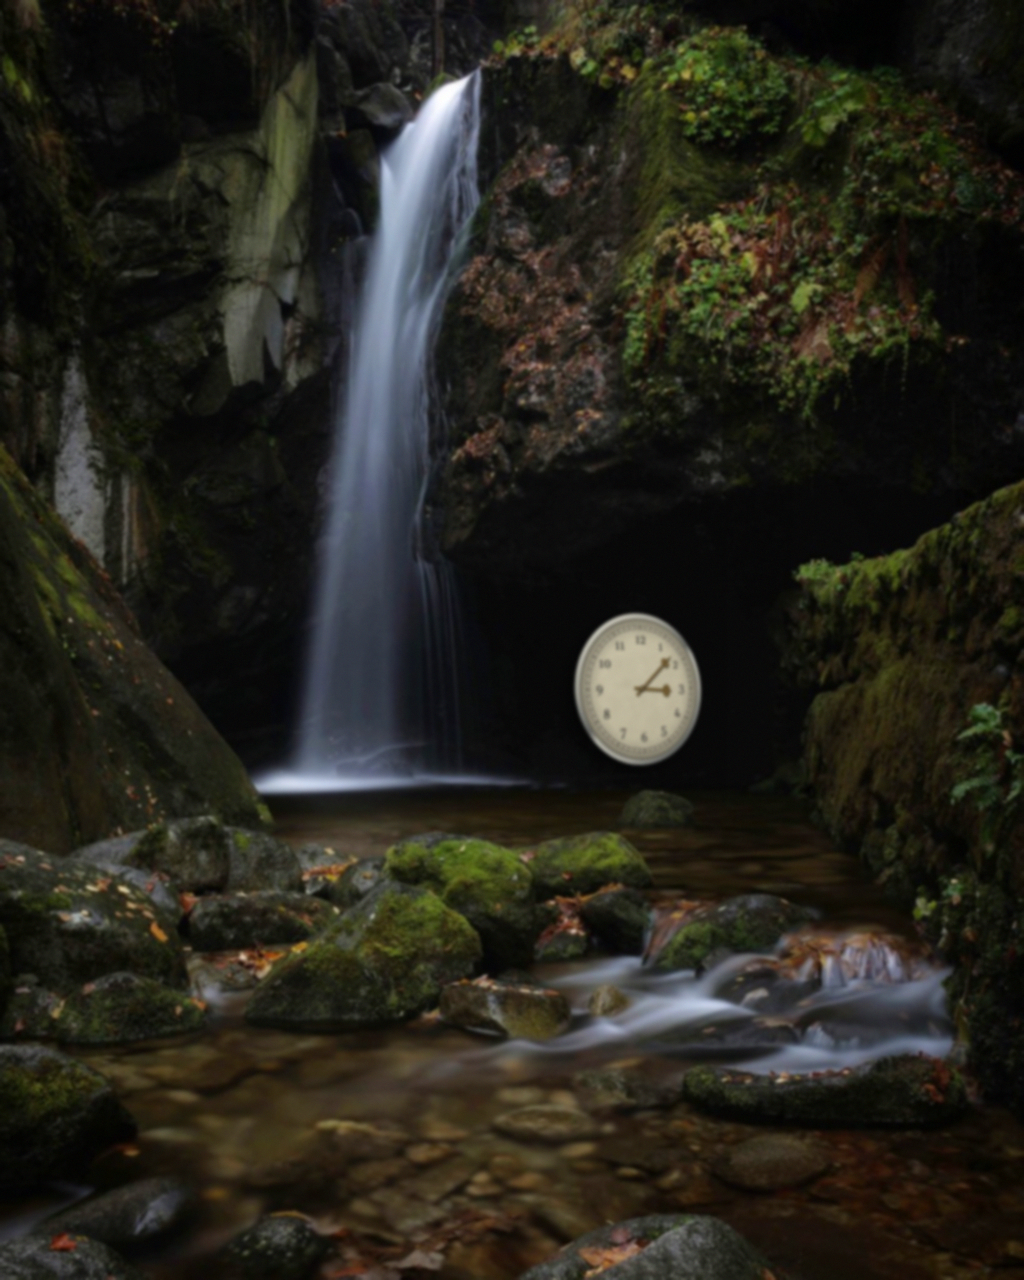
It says 3:08
